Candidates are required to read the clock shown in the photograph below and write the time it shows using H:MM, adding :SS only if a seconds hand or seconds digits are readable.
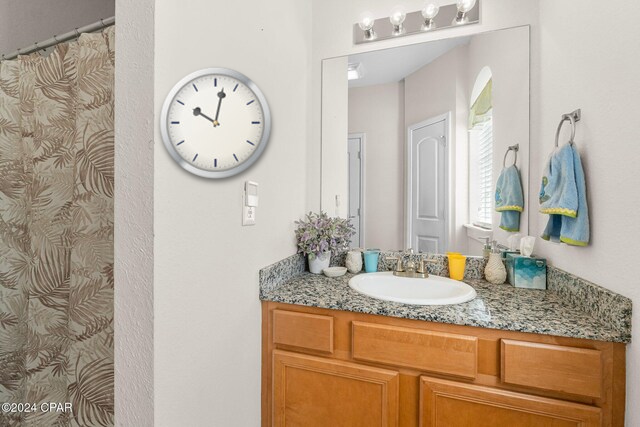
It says 10:02
